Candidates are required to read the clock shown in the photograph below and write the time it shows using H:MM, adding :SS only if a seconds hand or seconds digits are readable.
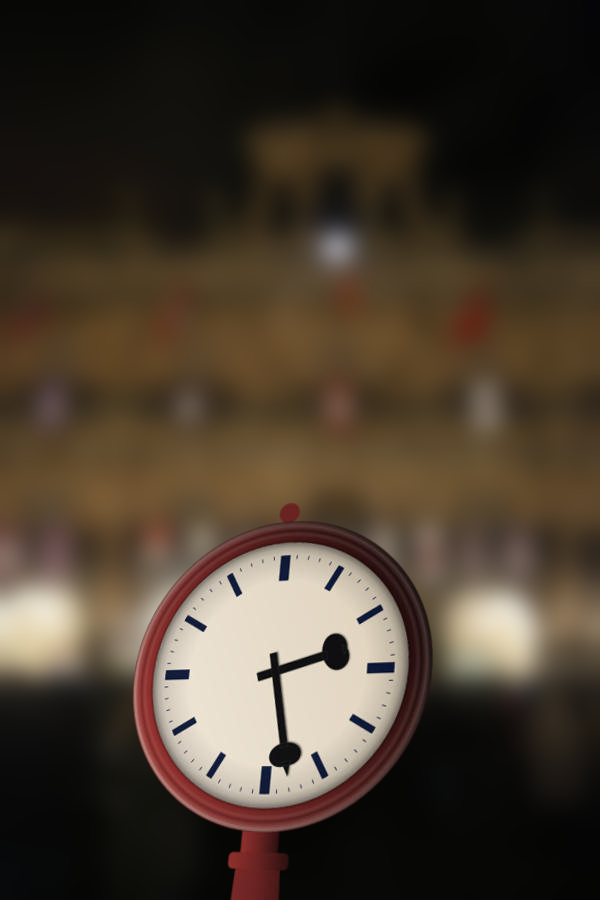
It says 2:28
